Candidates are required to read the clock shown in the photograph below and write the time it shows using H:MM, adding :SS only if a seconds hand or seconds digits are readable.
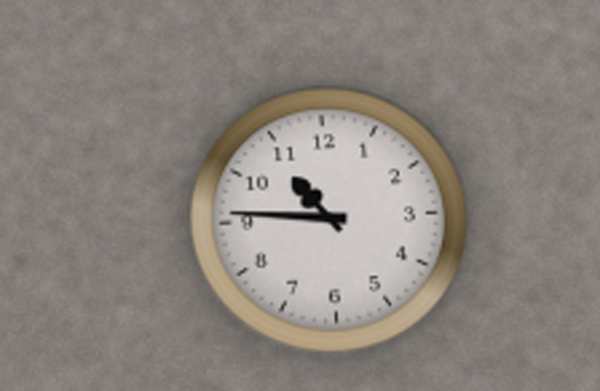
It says 10:46
